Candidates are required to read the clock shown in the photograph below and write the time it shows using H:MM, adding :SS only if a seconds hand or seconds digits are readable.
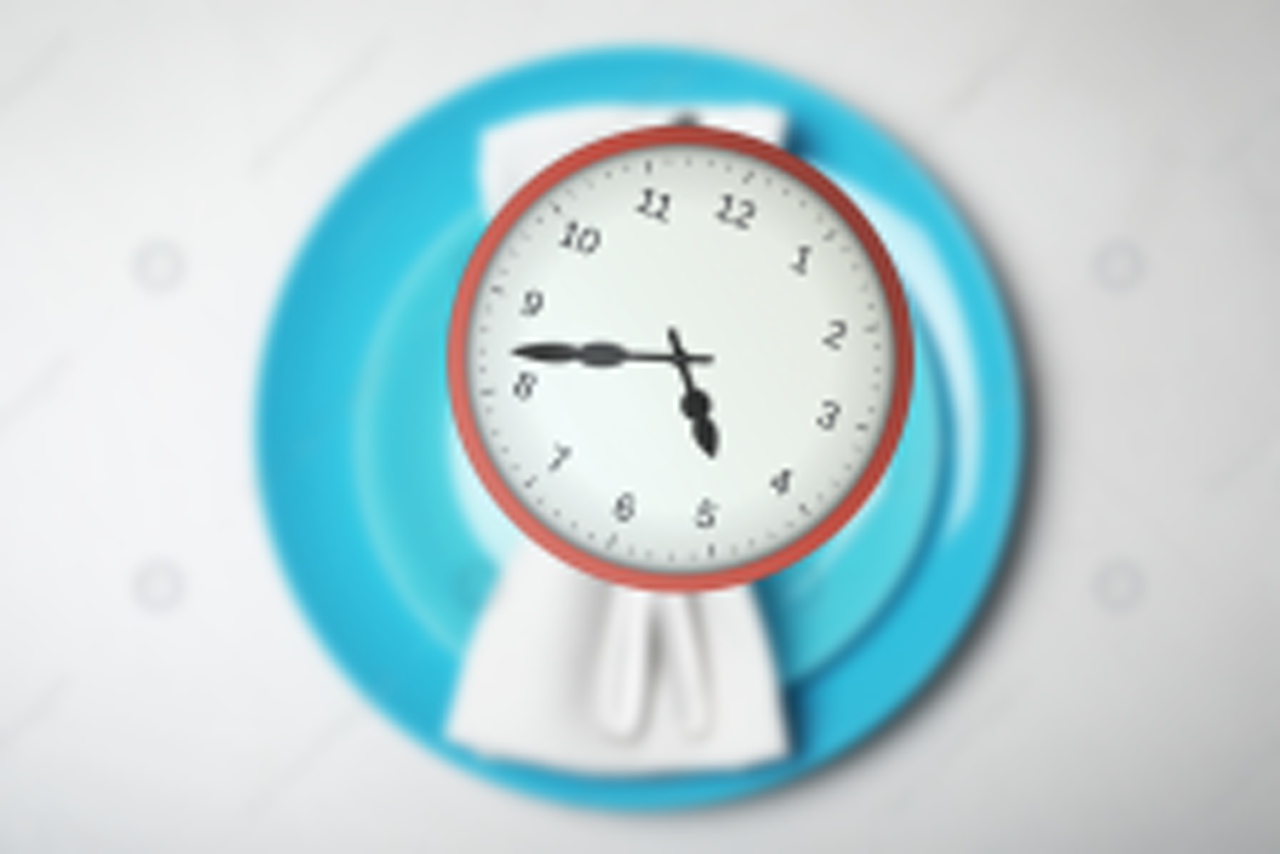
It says 4:42
